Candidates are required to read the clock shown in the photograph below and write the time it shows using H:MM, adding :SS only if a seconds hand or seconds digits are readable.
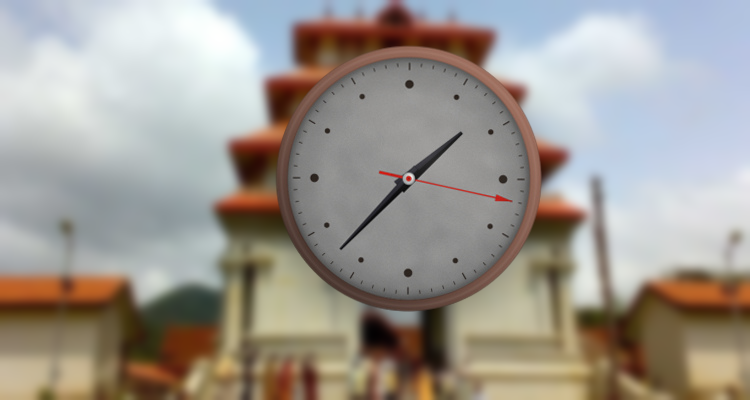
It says 1:37:17
